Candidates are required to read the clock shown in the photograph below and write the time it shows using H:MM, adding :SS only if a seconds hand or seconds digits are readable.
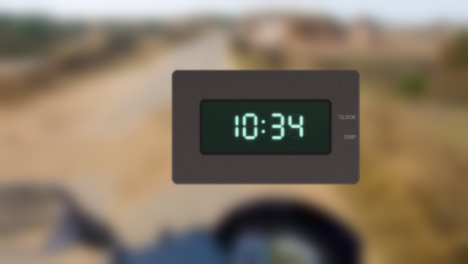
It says 10:34
